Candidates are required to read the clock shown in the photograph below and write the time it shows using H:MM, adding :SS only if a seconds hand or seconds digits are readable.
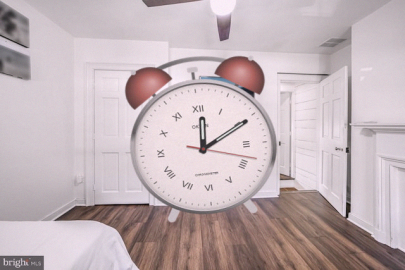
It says 12:10:18
